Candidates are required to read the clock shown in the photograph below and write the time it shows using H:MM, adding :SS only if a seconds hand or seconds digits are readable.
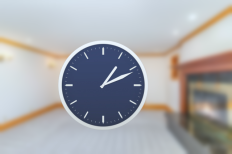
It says 1:11
